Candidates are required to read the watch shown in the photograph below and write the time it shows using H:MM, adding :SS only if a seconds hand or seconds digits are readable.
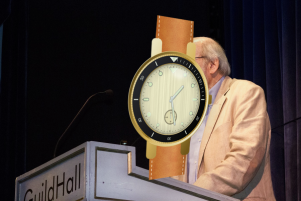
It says 1:28
